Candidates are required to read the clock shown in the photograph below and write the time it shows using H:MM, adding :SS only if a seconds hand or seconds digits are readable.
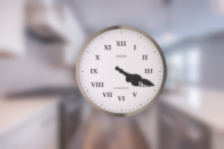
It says 4:19
